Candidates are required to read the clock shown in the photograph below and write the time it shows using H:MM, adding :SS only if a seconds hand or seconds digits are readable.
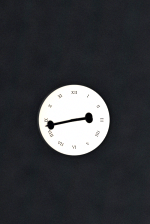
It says 2:43
